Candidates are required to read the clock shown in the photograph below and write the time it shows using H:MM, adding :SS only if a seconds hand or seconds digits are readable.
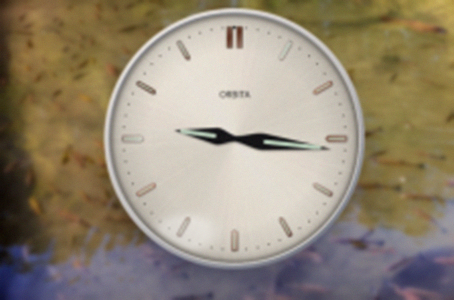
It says 9:16
